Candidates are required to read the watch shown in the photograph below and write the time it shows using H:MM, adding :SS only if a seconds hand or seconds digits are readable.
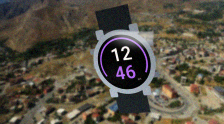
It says 12:46
